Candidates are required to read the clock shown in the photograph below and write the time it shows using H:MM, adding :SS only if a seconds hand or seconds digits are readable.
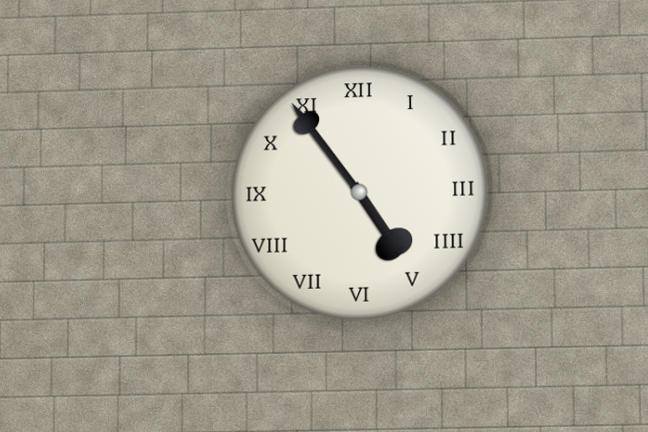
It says 4:54
